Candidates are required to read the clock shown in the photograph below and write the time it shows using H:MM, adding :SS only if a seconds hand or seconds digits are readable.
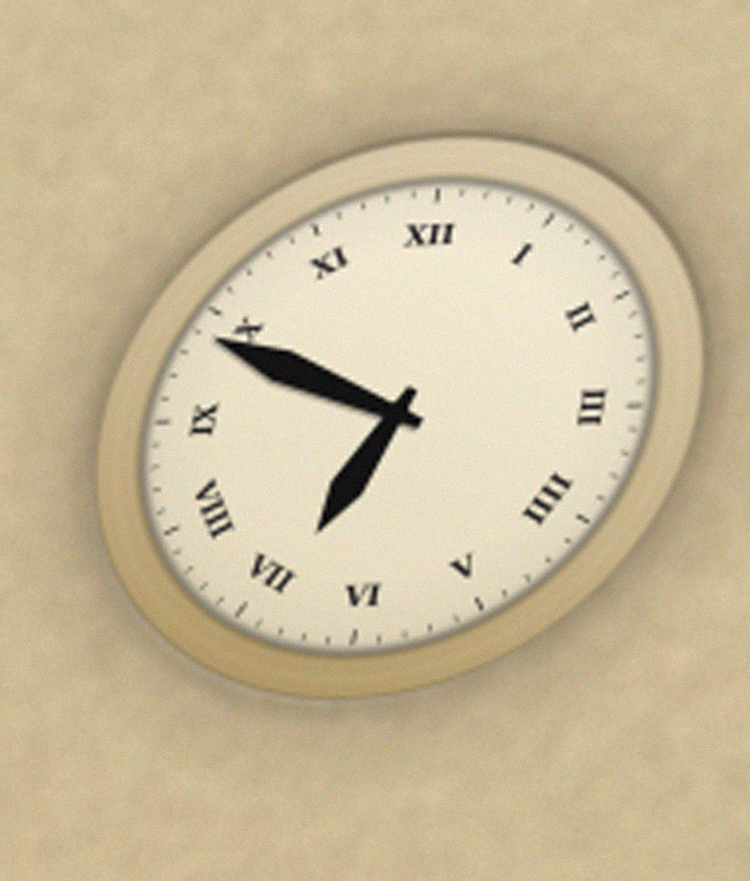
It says 6:49
